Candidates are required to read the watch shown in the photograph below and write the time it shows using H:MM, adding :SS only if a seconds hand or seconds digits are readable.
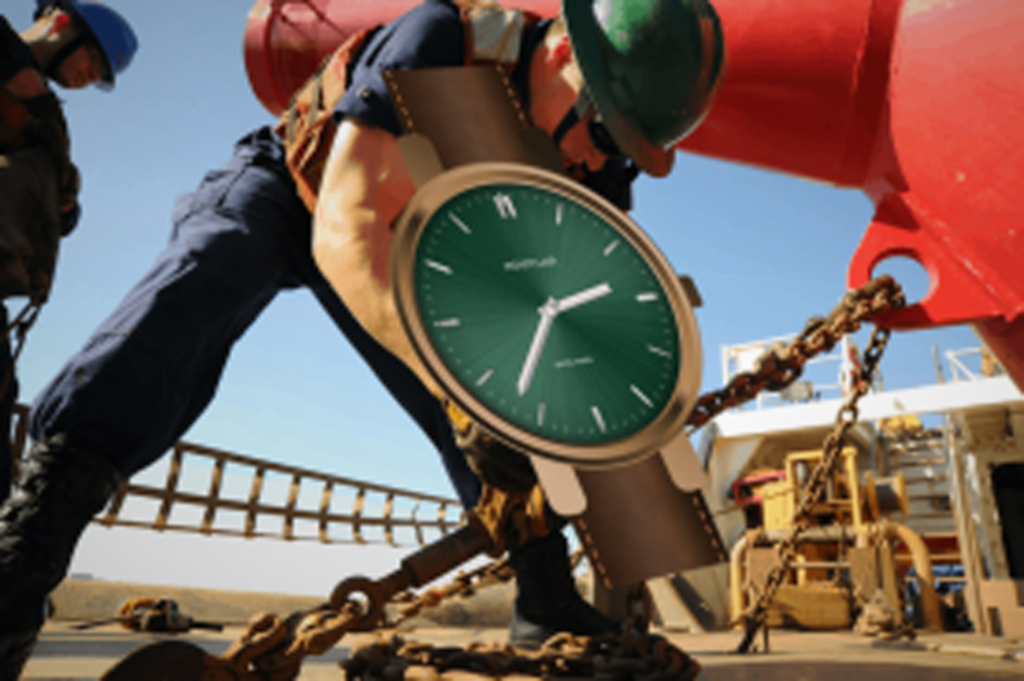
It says 2:37
